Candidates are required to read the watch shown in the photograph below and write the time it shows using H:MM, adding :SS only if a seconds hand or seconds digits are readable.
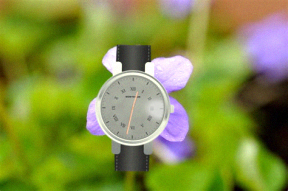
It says 12:32
